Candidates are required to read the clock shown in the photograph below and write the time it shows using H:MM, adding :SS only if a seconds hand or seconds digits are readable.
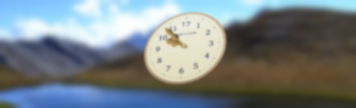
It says 9:53
